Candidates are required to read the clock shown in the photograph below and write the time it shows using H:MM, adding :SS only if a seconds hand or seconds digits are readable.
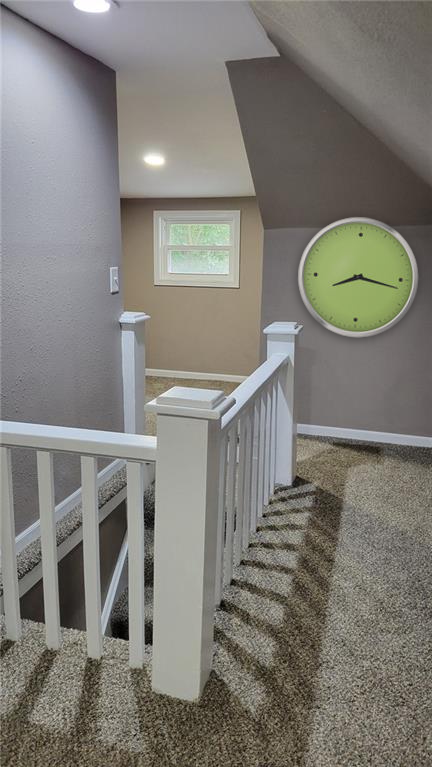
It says 8:17
